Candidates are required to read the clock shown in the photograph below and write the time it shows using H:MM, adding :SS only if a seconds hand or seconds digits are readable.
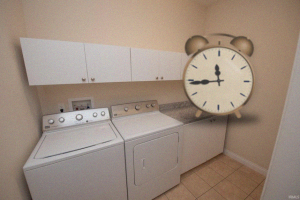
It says 11:44
